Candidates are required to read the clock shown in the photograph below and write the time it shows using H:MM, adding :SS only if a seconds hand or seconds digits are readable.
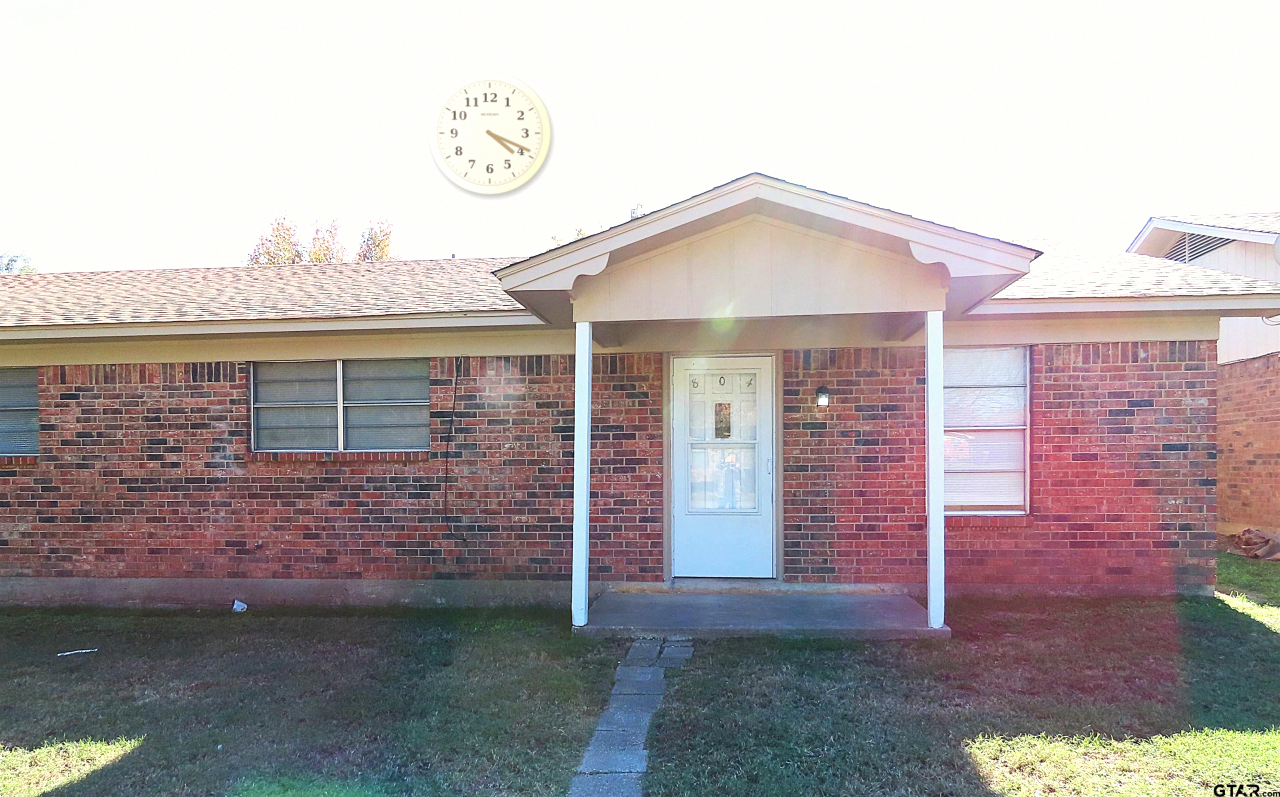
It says 4:19
